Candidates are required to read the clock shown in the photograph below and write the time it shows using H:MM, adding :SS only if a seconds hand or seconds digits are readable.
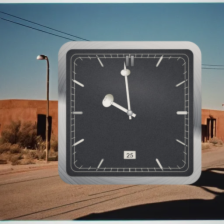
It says 9:59
